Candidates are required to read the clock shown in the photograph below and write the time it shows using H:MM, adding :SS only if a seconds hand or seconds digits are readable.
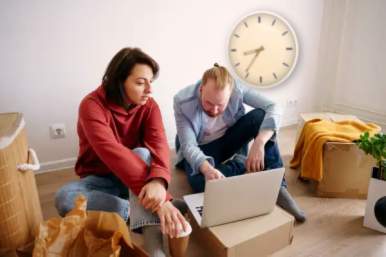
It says 8:36
